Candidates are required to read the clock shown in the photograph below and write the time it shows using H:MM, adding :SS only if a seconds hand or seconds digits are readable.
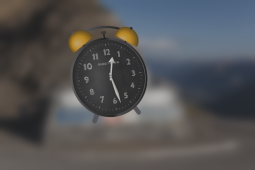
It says 12:28
